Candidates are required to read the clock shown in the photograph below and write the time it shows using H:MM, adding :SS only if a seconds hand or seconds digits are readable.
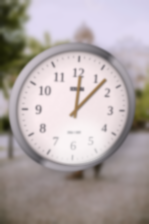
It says 12:07
